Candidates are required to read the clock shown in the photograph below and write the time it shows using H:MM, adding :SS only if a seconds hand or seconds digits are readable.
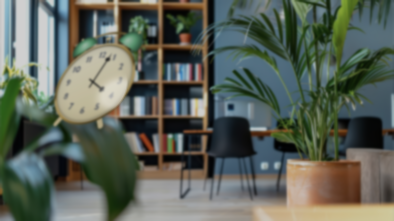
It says 4:03
